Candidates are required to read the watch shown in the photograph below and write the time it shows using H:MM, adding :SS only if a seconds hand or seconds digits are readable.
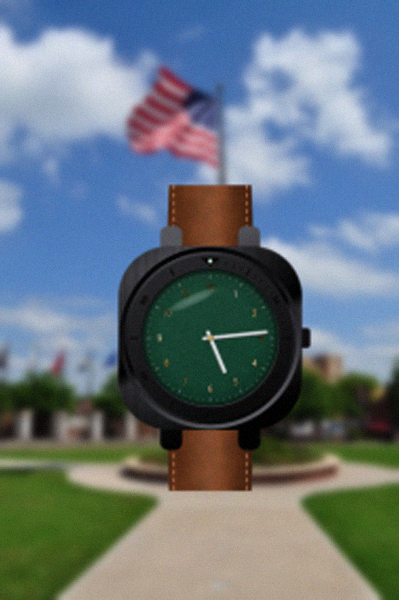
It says 5:14
